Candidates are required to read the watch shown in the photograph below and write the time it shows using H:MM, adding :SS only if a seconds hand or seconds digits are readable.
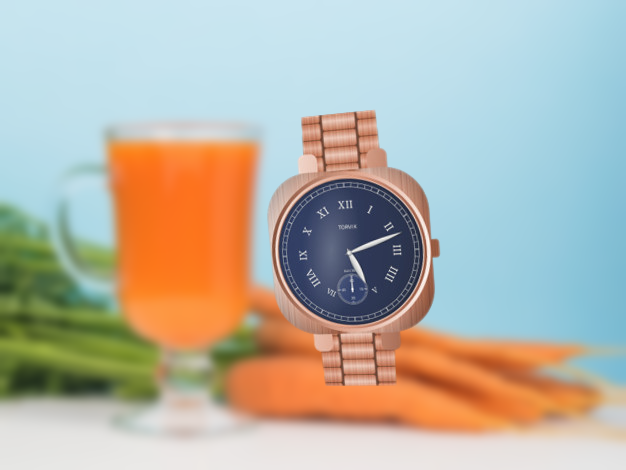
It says 5:12
